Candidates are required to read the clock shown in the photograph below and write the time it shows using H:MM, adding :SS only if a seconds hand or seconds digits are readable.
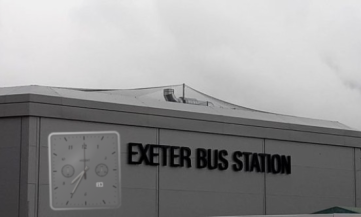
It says 7:35
